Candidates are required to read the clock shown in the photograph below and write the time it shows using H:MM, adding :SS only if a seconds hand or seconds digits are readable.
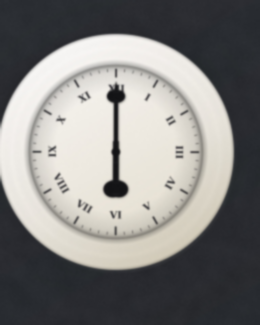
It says 6:00
